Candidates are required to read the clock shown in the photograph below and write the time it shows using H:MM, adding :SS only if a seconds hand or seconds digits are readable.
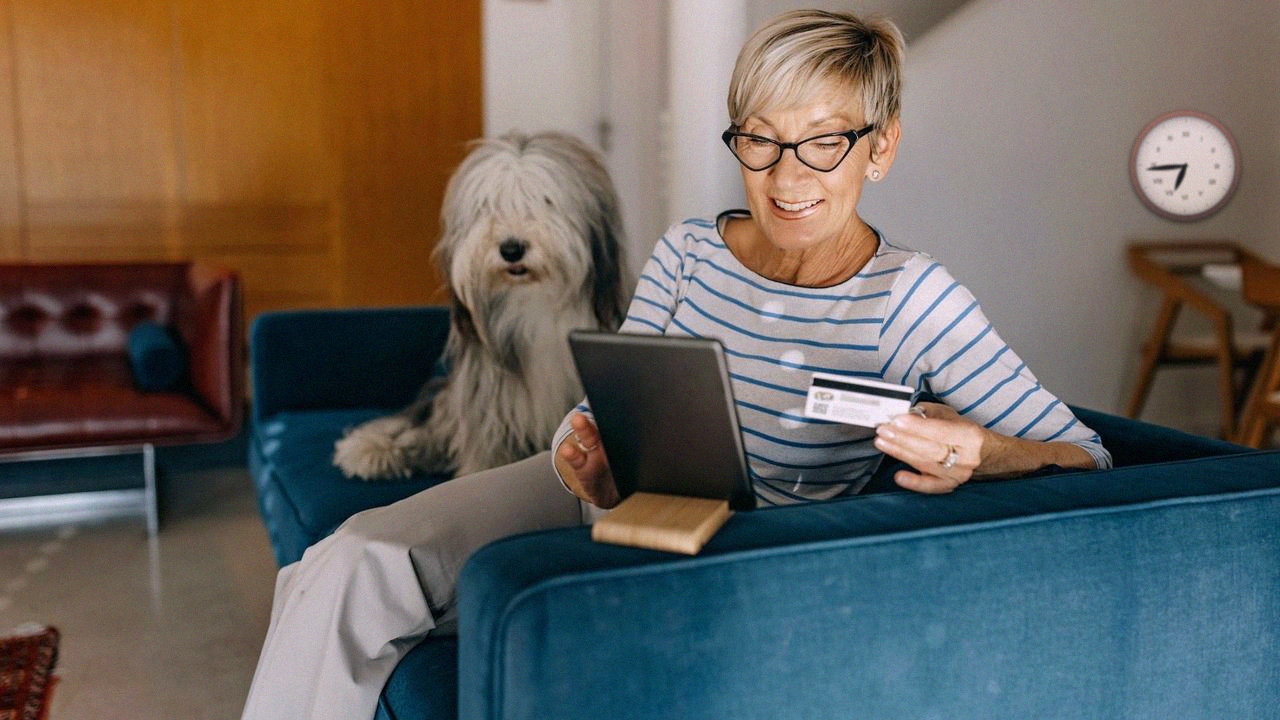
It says 6:44
